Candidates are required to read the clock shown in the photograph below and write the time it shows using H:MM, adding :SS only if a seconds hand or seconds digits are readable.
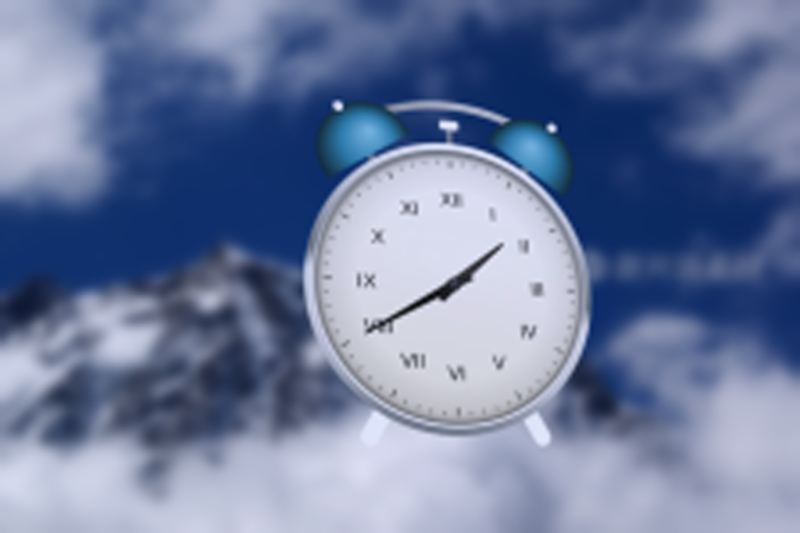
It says 1:40
